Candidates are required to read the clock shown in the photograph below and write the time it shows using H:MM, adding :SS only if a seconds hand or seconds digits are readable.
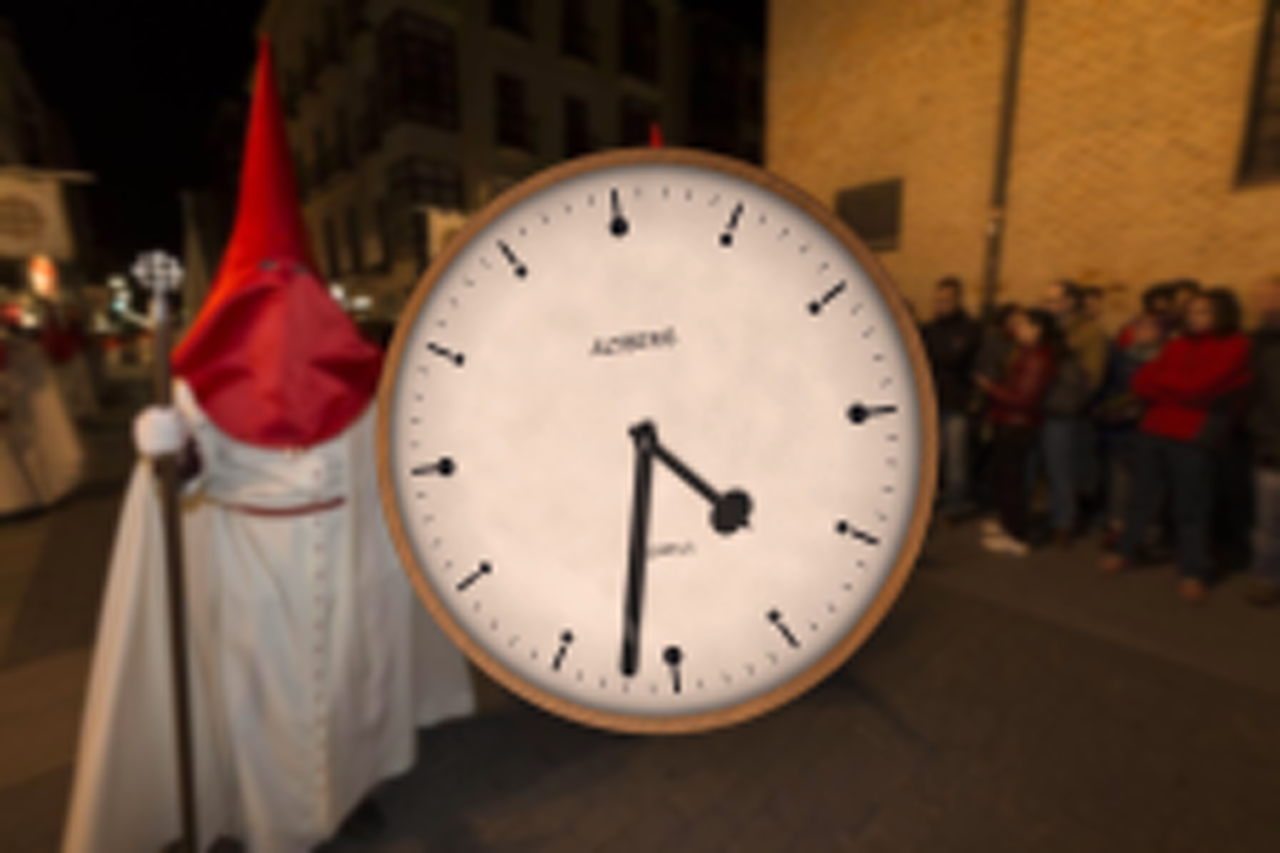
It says 4:32
